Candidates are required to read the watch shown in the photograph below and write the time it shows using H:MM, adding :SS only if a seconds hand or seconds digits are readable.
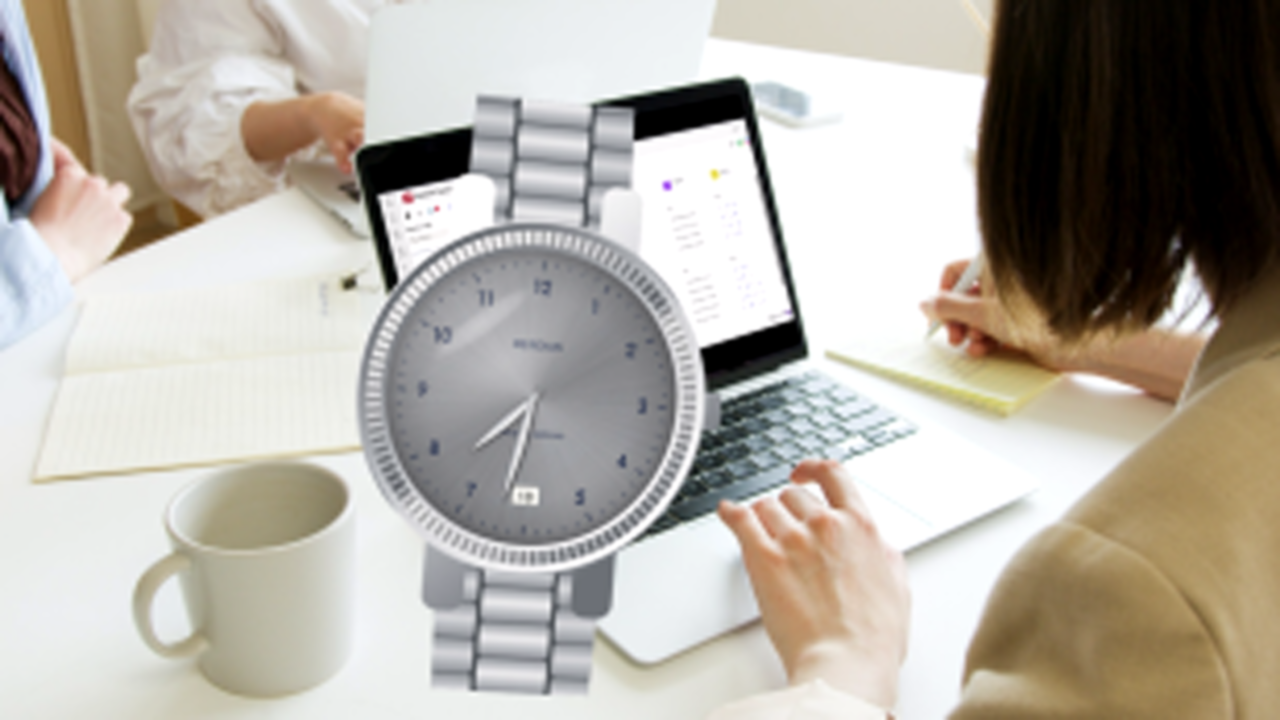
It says 7:32
